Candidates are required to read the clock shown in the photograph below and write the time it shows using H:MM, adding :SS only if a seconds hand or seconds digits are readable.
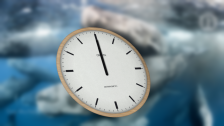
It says 12:00
